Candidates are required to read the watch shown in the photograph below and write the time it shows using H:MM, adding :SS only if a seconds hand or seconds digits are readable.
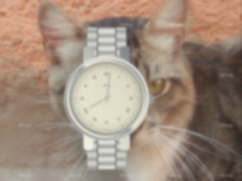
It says 8:01
